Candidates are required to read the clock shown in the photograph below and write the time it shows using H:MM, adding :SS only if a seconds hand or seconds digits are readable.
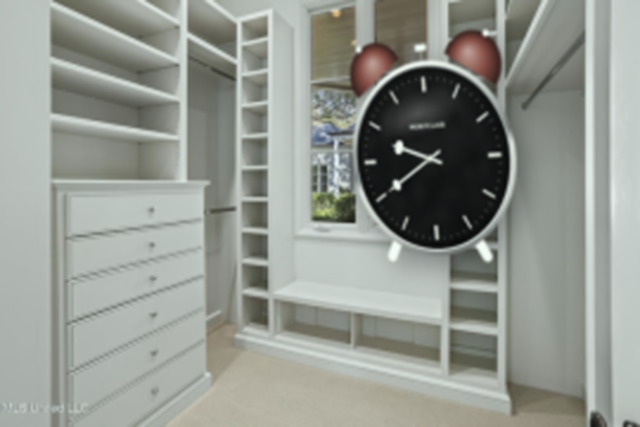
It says 9:40
